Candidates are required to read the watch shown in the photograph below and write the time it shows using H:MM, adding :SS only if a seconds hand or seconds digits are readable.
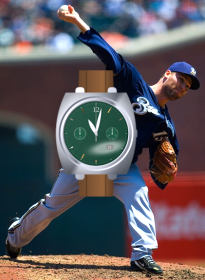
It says 11:02
